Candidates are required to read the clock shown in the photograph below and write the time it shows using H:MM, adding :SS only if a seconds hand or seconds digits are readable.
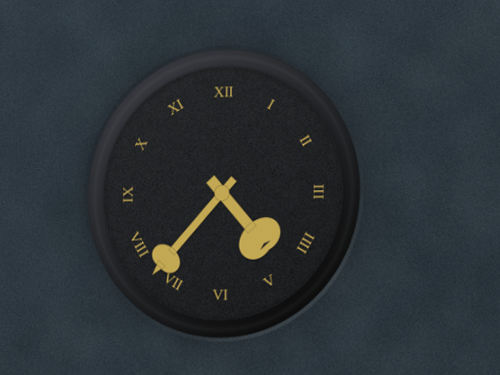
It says 4:37
